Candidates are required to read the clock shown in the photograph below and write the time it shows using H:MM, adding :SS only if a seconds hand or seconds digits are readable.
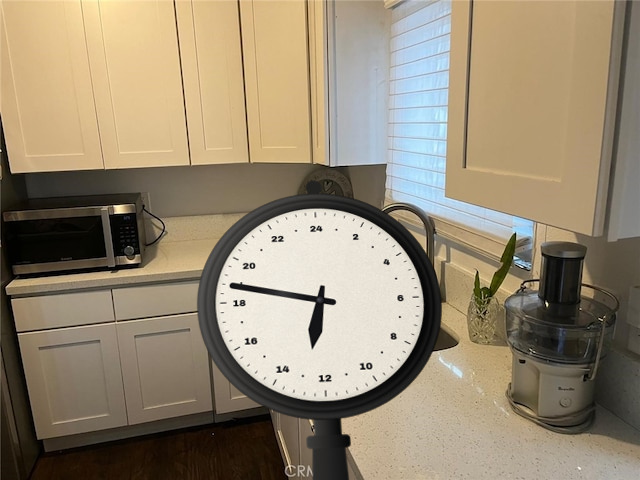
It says 12:47
